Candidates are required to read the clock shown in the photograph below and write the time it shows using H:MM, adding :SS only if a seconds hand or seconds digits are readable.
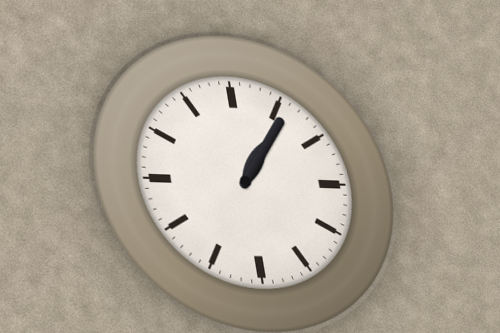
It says 1:06
